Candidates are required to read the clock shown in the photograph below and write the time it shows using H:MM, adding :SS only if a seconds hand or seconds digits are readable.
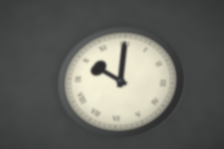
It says 10:00
